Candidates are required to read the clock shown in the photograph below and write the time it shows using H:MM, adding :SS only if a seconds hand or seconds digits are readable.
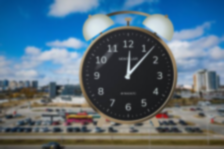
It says 12:07
